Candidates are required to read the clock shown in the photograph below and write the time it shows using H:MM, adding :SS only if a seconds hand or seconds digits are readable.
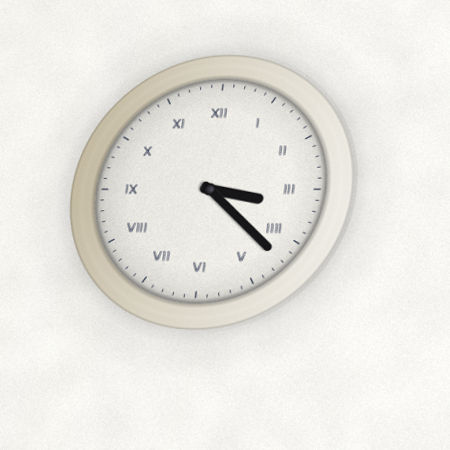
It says 3:22
